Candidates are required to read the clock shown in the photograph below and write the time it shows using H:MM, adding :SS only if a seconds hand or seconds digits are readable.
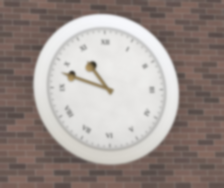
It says 10:48
